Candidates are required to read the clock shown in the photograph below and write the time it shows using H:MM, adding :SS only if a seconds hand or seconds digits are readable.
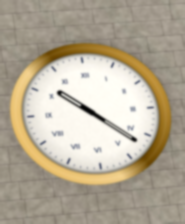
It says 10:22
